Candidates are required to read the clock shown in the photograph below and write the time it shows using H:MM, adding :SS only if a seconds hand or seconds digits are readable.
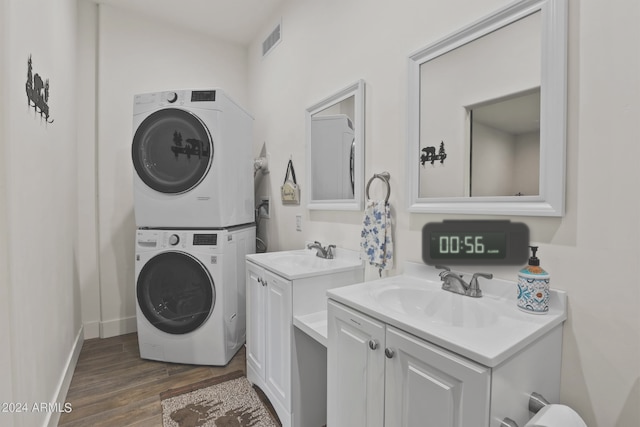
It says 0:56
